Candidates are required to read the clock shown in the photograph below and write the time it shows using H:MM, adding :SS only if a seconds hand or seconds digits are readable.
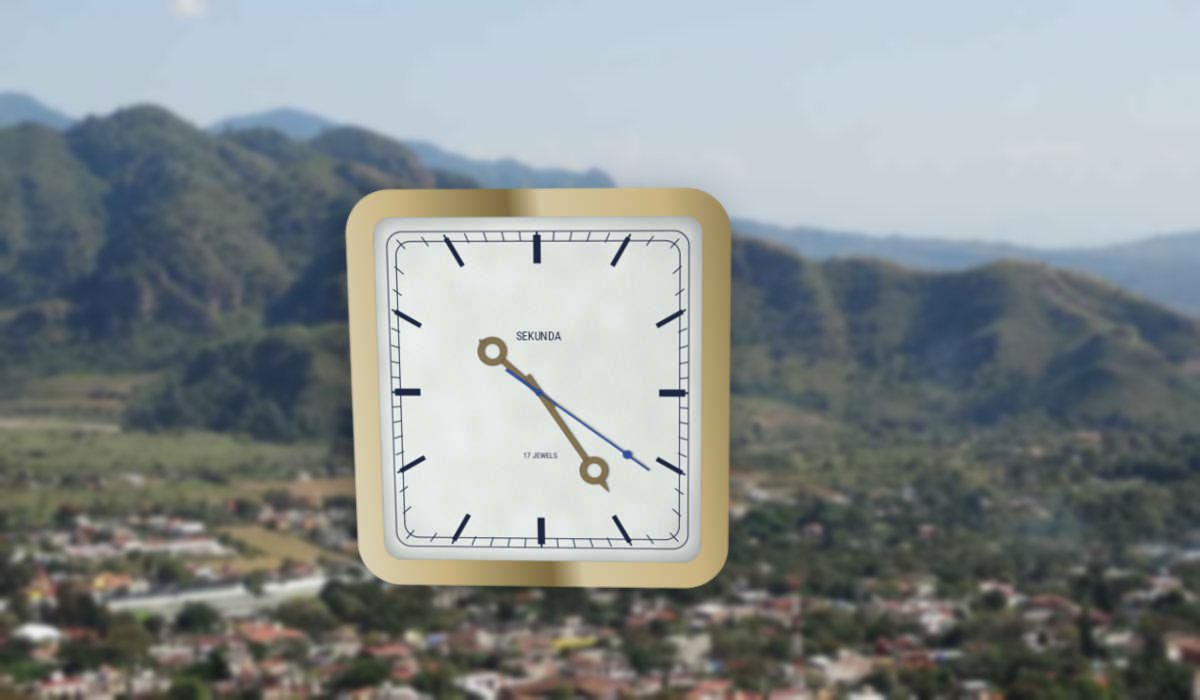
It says 10:24:21
